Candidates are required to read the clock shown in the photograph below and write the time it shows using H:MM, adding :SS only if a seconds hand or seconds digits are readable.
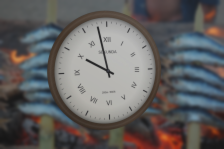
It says 9:58
